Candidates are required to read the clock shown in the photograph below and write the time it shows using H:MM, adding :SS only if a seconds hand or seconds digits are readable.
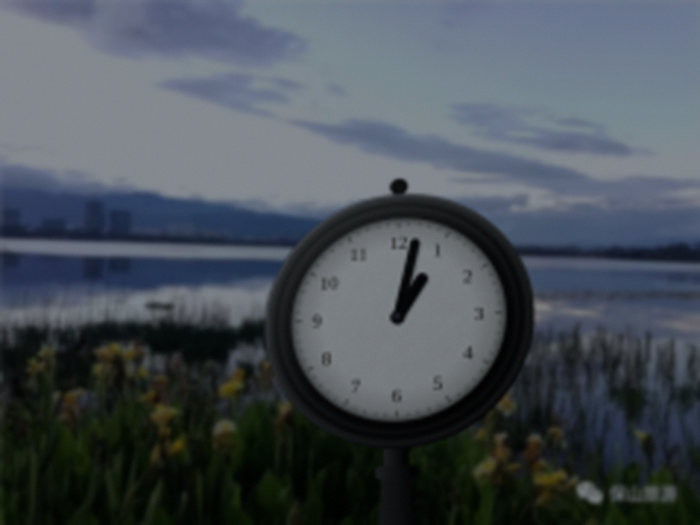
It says 1:02
